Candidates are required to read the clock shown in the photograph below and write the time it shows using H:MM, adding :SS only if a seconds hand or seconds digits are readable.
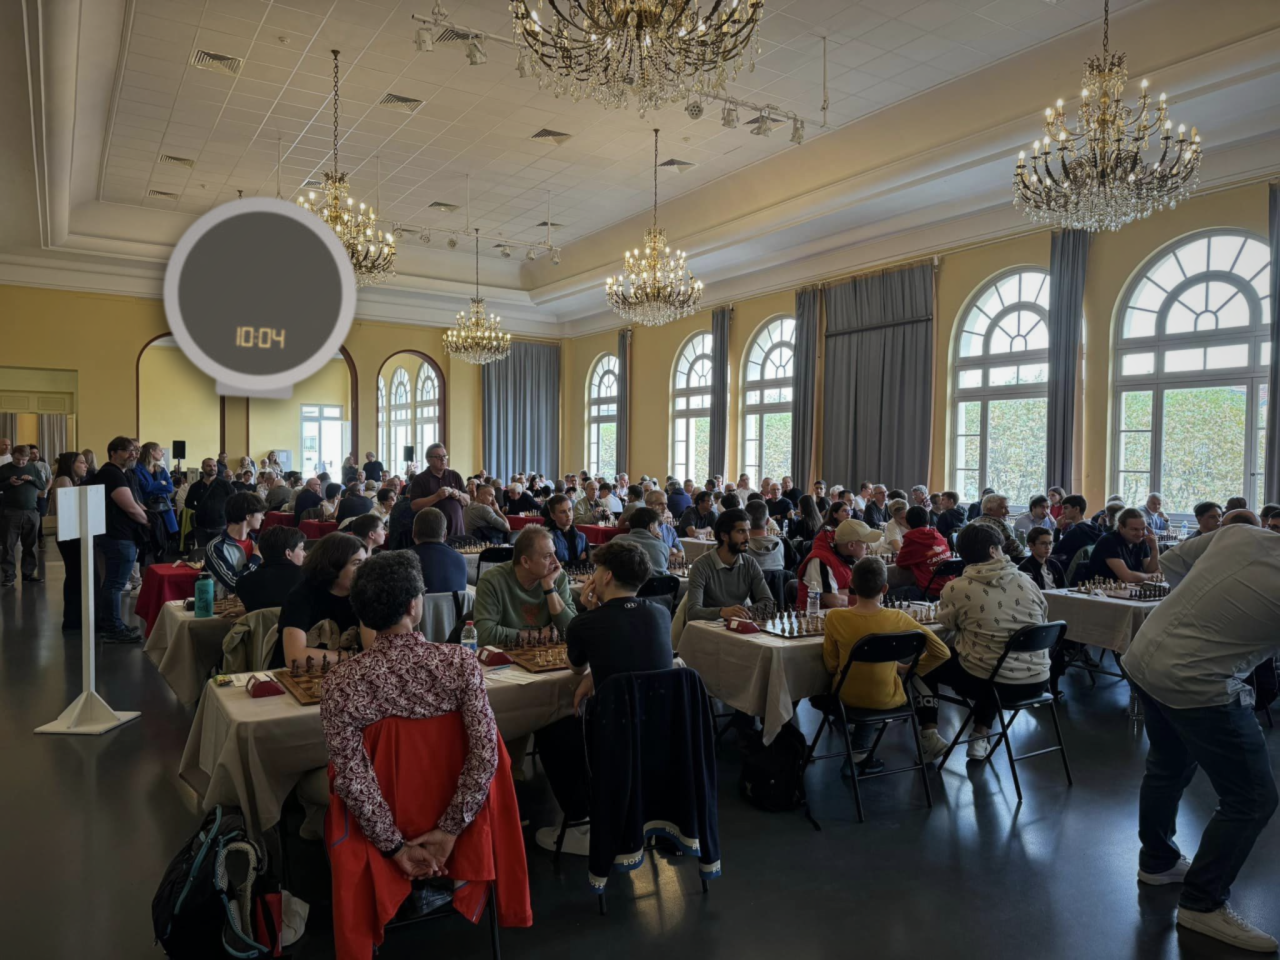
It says 10:04
